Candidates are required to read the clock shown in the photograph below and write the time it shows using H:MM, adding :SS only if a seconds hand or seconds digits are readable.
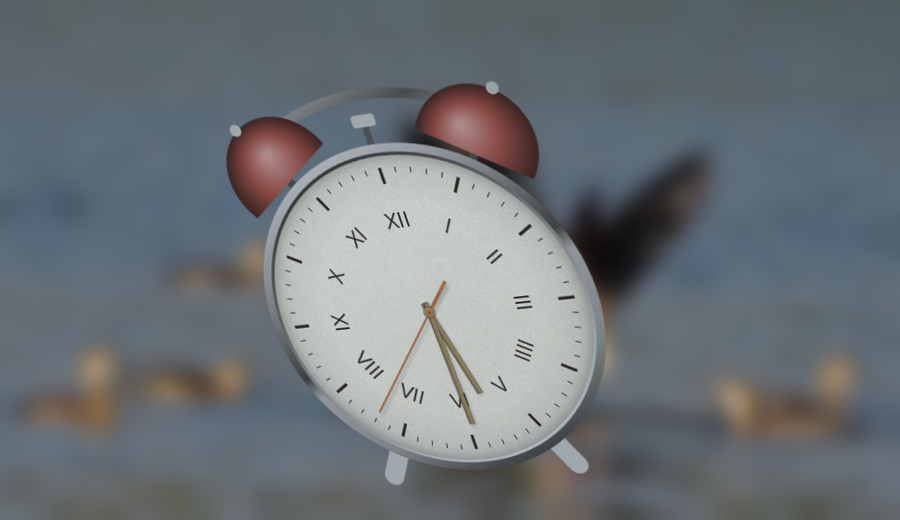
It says 5:29:37
